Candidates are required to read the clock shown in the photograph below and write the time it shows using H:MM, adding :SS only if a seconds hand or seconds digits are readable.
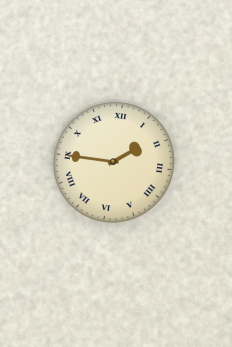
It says 1:45
